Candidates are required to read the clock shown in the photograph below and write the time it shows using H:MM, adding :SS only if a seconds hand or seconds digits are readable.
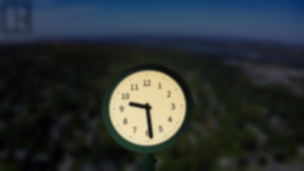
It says 9:29
